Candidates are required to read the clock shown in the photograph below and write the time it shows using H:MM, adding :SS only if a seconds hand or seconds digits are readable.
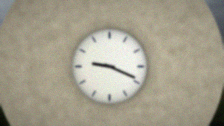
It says 9:19
